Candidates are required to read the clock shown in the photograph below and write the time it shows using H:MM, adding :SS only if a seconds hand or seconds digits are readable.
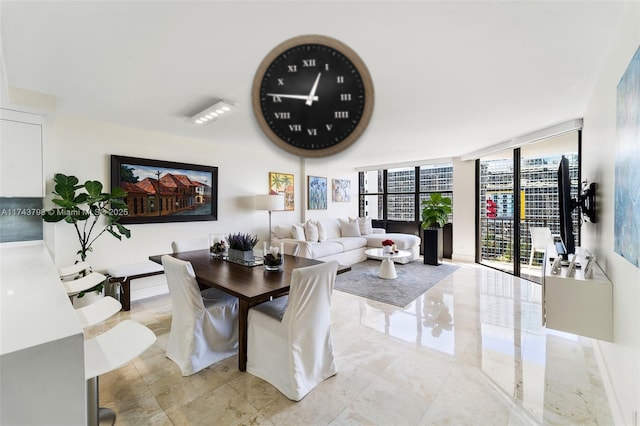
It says 12:46
